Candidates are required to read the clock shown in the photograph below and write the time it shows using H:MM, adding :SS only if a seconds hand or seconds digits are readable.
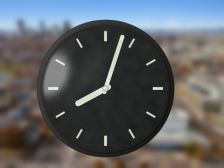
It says 8:03
